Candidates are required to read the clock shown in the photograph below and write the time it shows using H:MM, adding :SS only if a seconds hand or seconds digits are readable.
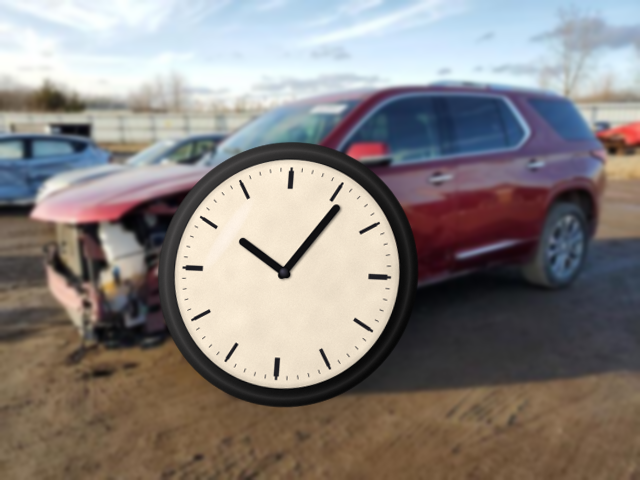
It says 10:06
